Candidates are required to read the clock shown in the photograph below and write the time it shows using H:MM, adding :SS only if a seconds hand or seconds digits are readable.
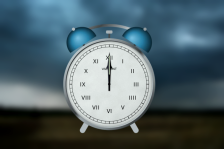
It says 12:00
